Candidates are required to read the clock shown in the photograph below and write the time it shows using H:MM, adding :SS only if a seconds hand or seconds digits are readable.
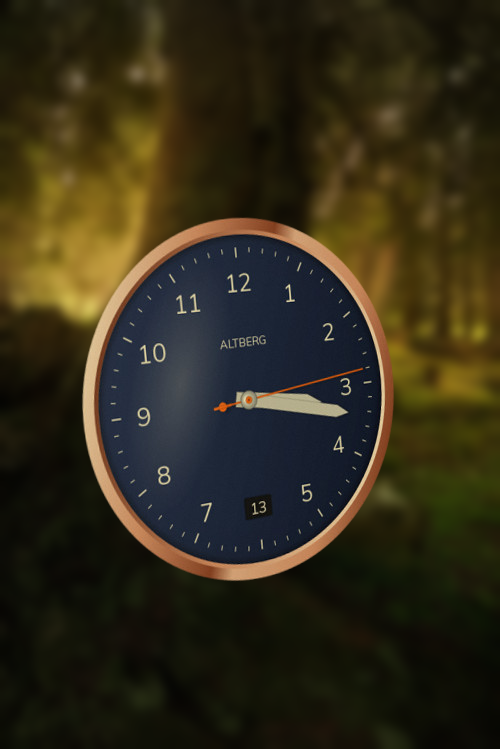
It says 3:17:14
